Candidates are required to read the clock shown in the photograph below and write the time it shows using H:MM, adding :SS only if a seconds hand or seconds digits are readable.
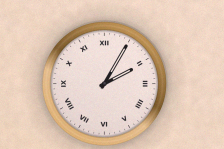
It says 2:05
